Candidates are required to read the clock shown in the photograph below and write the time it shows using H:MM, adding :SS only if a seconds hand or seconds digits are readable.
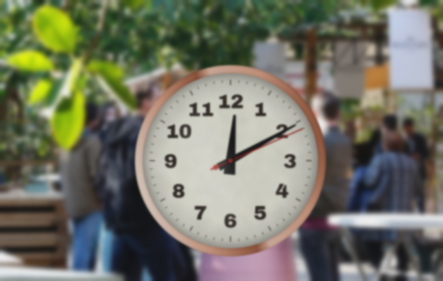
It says 12:10:11
